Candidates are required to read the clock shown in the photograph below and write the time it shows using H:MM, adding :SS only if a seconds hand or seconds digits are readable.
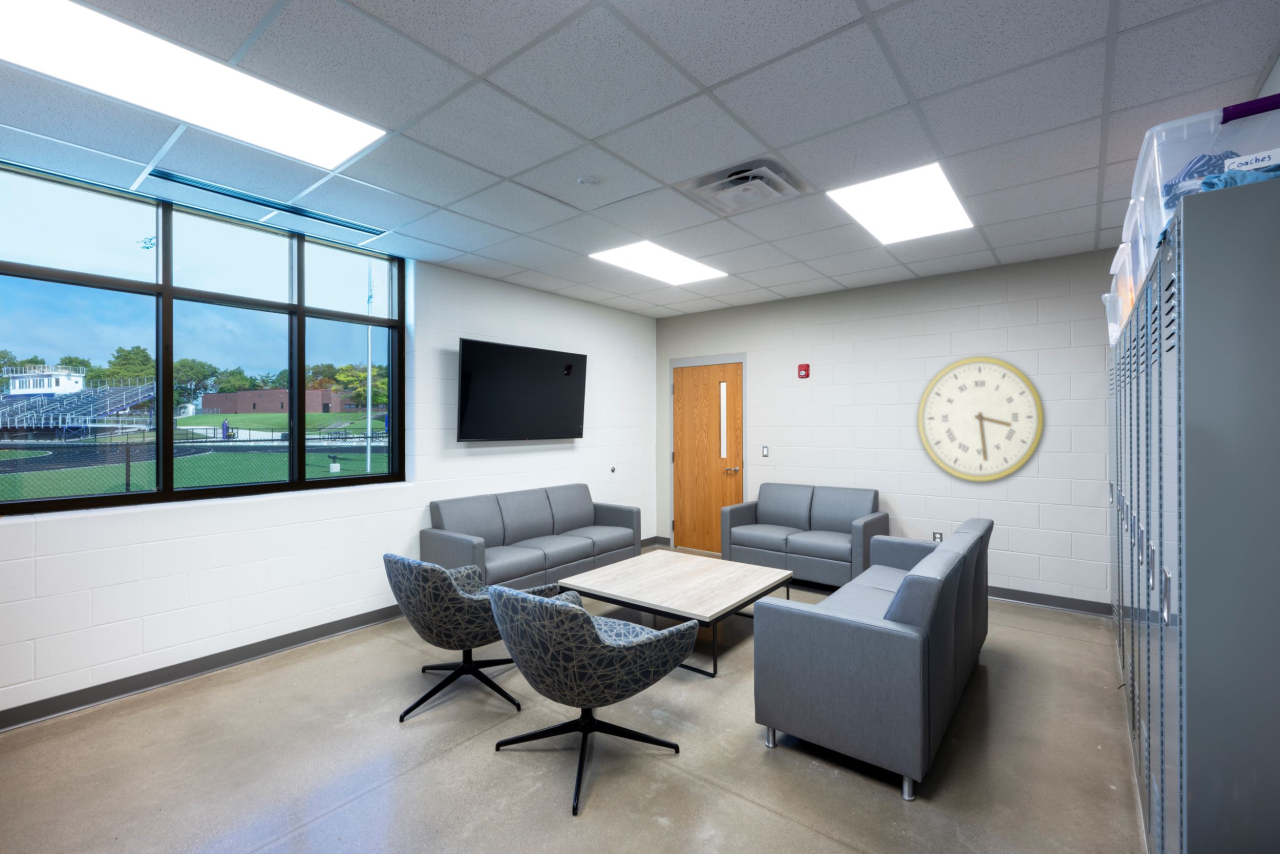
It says 3:29
